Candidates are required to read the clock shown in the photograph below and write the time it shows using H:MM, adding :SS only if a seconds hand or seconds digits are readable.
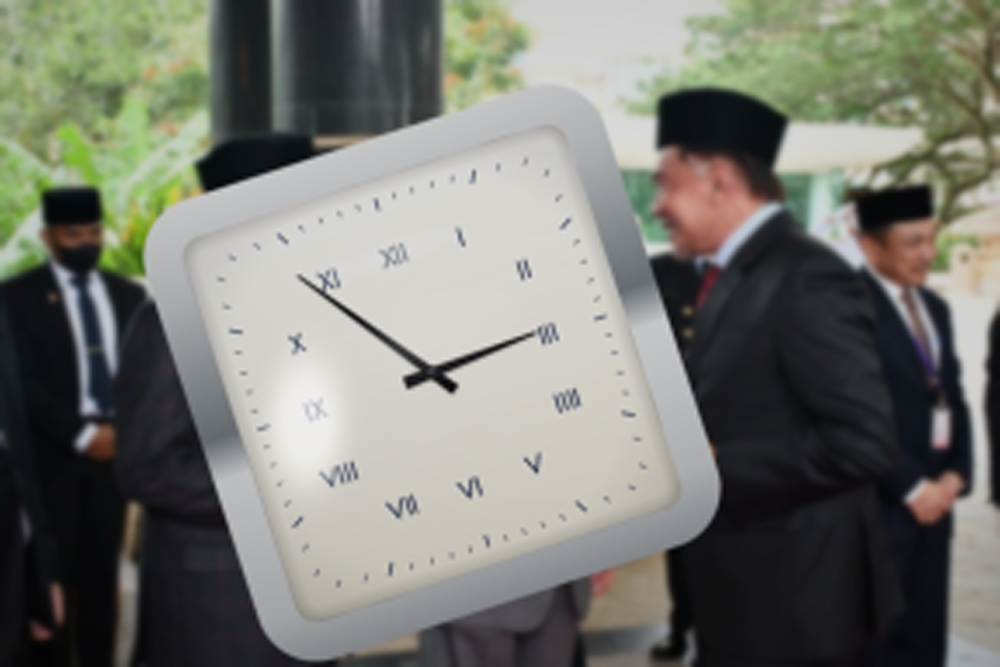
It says 2:54
